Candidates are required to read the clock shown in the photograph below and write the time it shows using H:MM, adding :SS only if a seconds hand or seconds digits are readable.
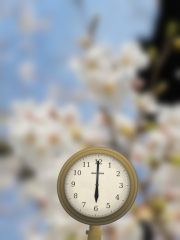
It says 6:00
